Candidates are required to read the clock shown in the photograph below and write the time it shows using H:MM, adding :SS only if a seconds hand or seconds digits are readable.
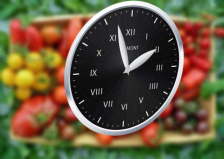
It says 1:57
